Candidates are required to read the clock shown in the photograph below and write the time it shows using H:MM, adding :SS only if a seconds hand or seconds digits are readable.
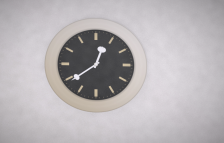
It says 12:39
